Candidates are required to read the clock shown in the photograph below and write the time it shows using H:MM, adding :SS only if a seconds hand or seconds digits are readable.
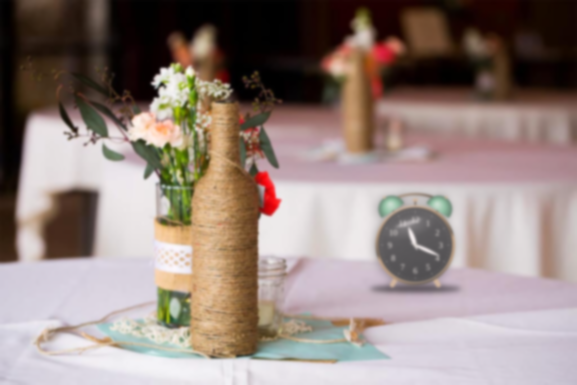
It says 11:19
